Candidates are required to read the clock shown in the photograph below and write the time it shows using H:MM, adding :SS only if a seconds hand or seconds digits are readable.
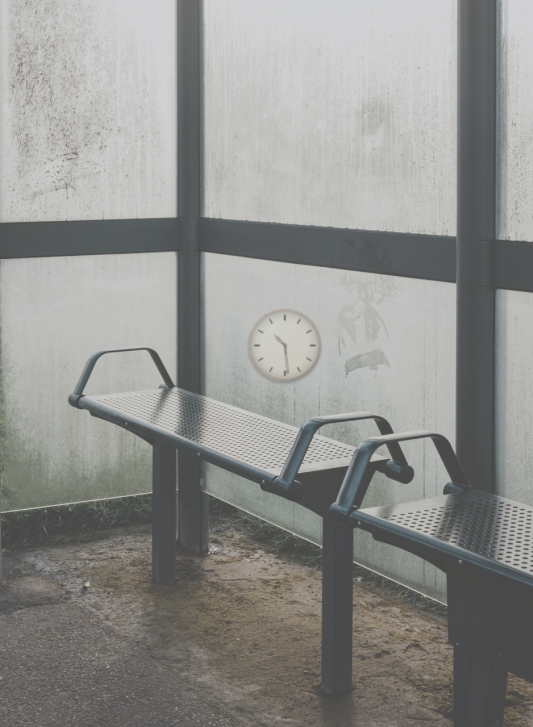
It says 10:29
